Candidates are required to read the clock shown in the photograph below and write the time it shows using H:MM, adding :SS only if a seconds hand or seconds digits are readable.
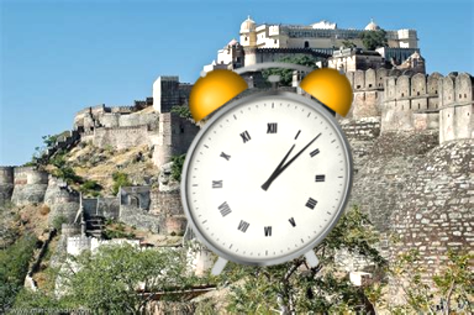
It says 1:08
